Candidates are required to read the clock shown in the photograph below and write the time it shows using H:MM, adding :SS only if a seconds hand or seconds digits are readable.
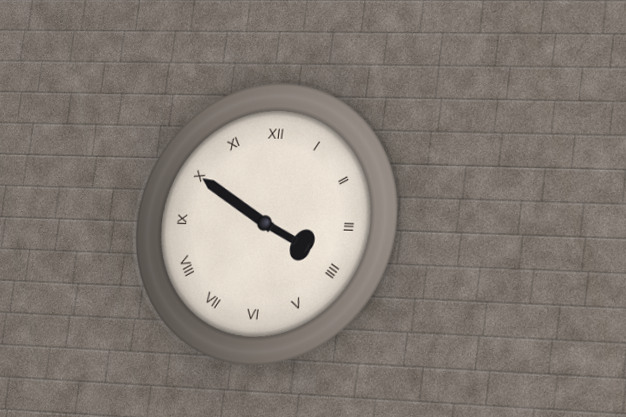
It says 3:50
